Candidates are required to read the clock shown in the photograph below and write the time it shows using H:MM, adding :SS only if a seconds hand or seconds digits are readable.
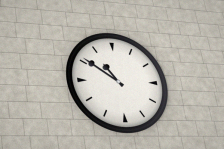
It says 10:51
